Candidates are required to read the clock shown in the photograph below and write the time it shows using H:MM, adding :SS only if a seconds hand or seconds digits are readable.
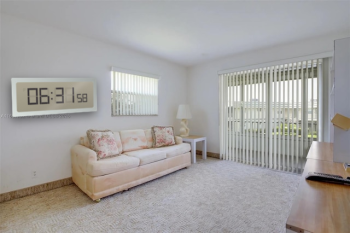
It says 6:31:58
